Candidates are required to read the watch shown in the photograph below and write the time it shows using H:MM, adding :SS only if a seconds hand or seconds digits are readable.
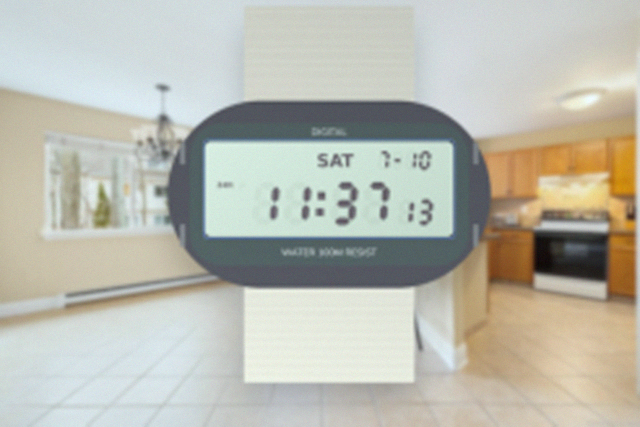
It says 11:37:13
